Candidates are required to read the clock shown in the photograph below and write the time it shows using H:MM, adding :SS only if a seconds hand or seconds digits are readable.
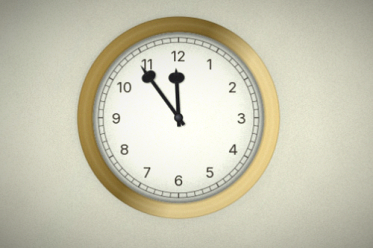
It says 11:54
